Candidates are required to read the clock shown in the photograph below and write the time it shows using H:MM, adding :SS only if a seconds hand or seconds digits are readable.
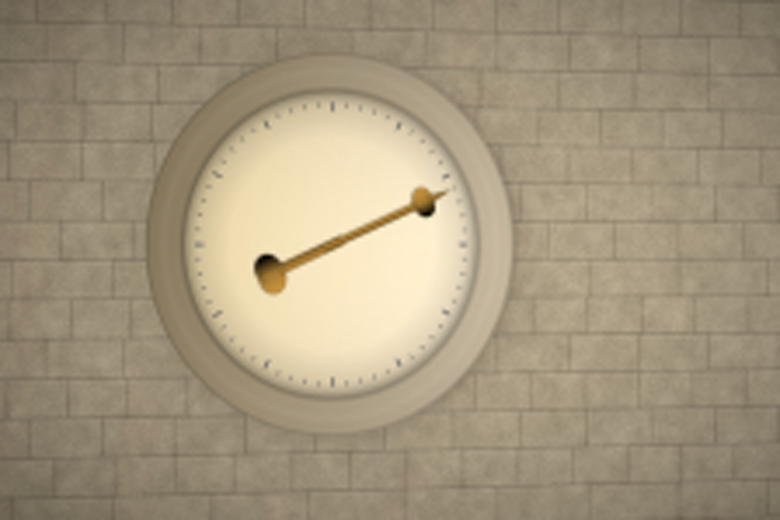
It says 8:11
